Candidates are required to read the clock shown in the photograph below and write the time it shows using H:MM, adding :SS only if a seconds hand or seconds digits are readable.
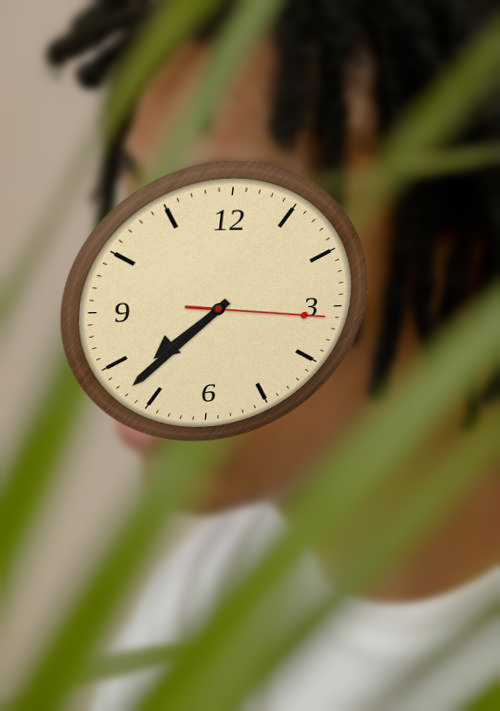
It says 7:37:16
